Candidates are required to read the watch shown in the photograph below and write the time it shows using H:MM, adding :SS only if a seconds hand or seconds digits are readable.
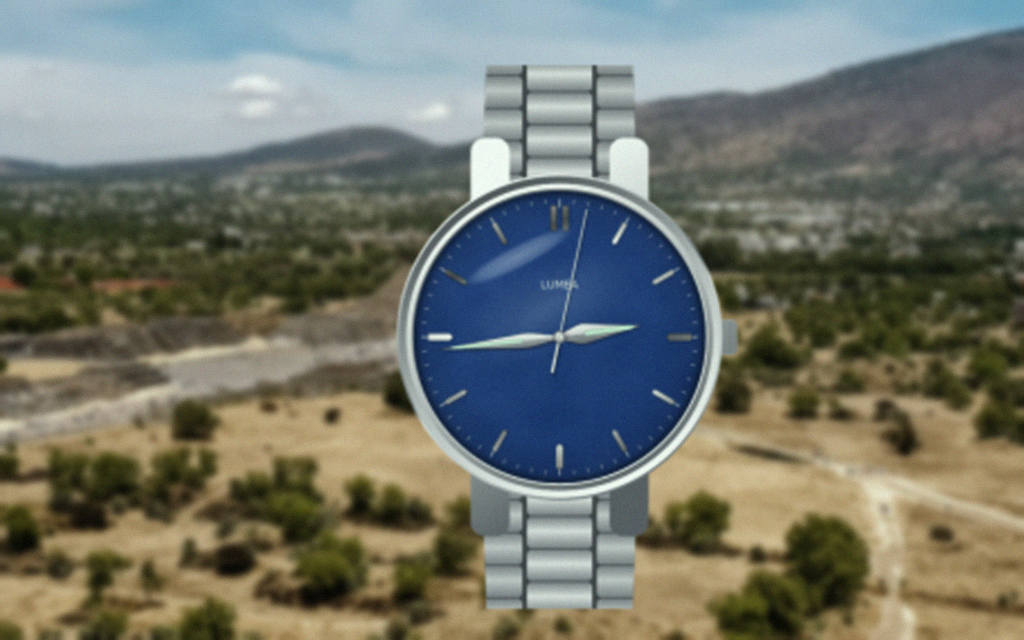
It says 2:44:02
